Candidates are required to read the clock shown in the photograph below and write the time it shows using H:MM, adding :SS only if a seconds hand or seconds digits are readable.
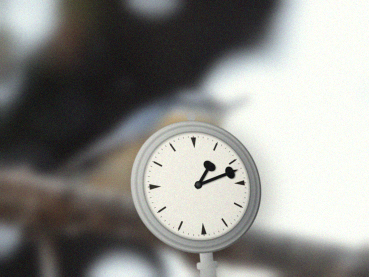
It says 1:12
